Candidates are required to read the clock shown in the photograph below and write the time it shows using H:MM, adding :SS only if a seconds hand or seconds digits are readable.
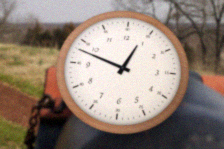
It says 12:48
